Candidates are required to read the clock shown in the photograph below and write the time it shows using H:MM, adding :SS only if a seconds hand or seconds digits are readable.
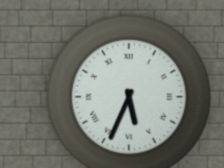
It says 5:34
